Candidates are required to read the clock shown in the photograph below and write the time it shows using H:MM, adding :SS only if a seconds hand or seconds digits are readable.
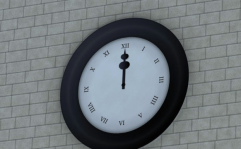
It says 12:00
